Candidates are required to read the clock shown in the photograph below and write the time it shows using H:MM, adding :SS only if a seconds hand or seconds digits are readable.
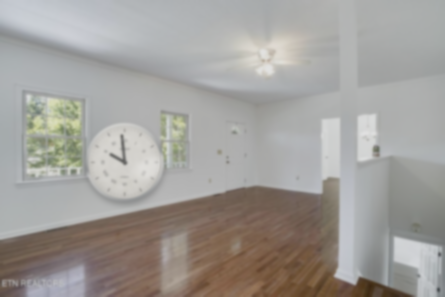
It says 9:59
